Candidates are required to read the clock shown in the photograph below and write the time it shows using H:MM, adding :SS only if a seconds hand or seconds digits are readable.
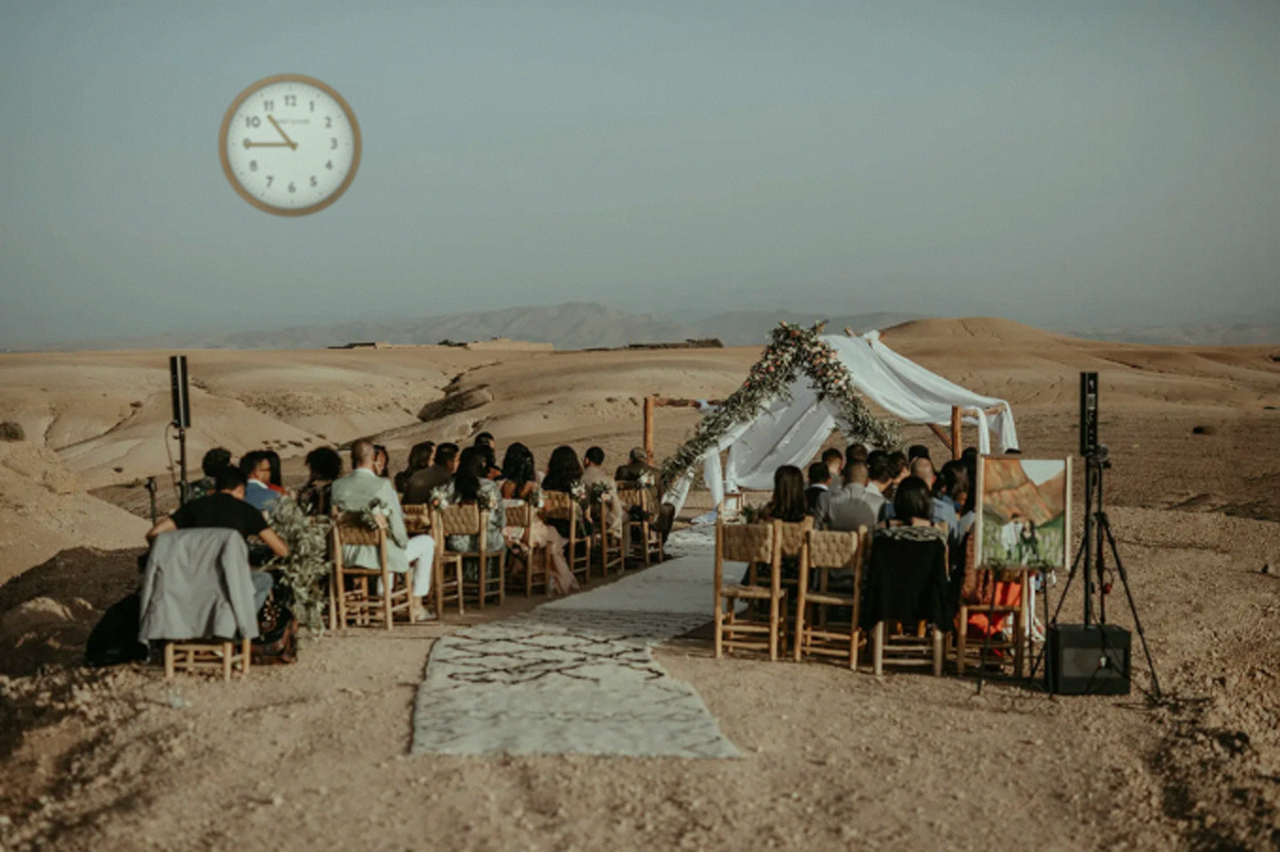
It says 10:45
